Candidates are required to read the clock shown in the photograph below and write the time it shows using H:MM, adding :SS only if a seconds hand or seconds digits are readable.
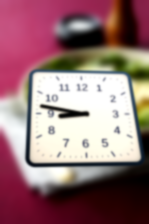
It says 8:47
